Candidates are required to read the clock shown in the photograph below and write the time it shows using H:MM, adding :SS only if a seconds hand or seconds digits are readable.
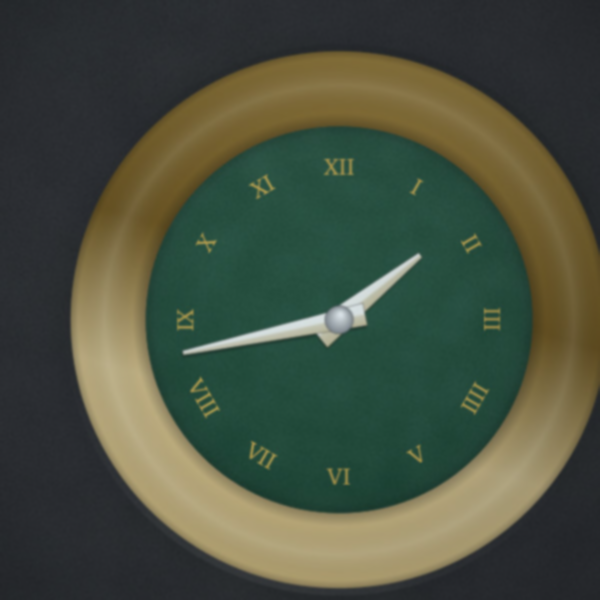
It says 1:43
